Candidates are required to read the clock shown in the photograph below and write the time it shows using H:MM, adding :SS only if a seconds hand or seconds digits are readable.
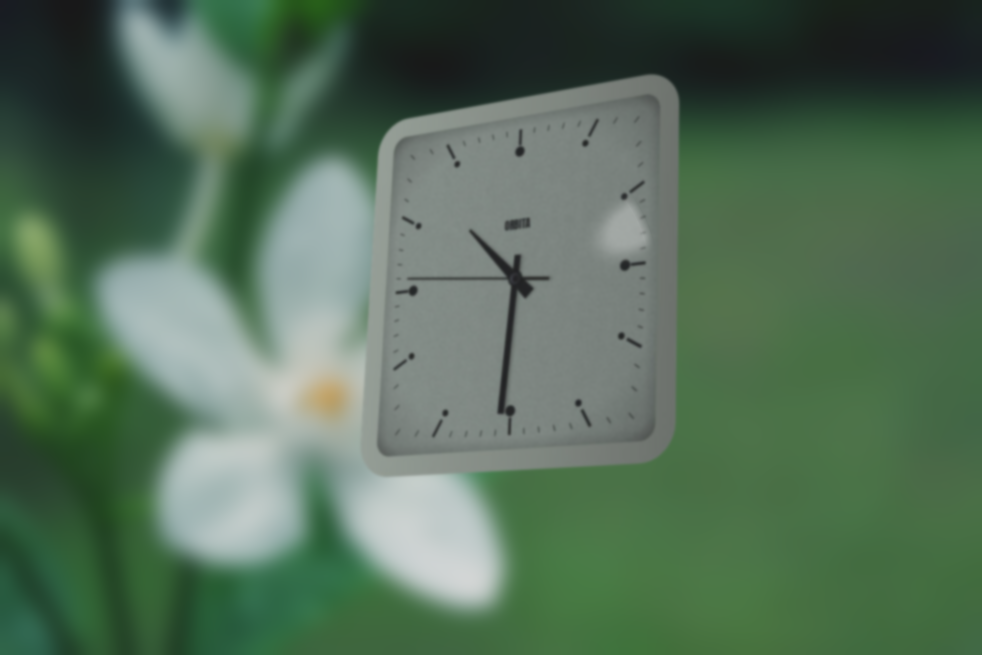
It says 10:30:46
